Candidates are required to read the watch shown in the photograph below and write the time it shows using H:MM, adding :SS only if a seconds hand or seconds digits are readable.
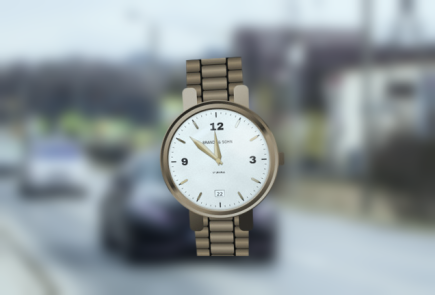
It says 11:52
